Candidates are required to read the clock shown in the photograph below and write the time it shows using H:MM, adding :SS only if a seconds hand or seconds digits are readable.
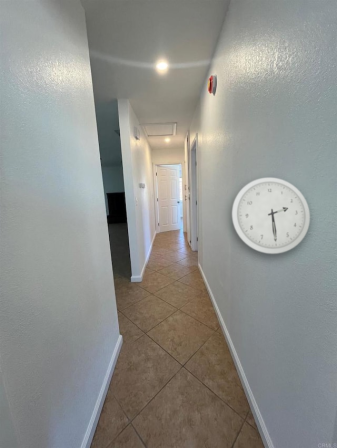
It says 2:30
